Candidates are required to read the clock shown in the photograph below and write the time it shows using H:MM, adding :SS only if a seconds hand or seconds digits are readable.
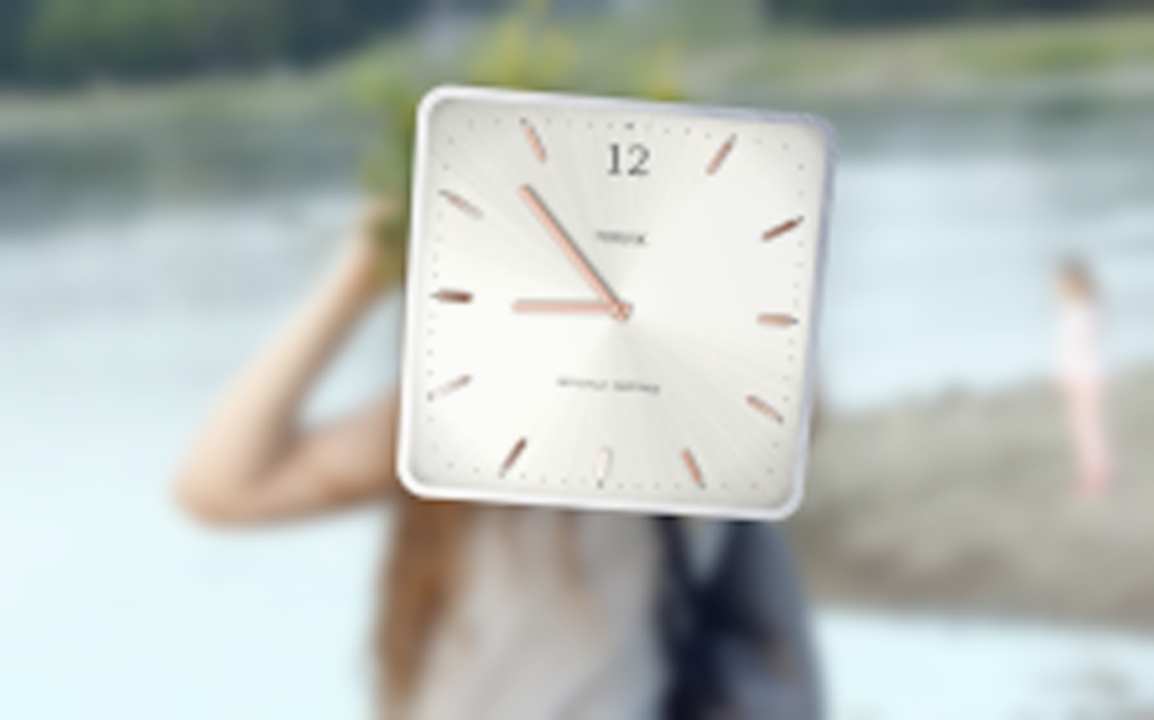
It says 8:53
